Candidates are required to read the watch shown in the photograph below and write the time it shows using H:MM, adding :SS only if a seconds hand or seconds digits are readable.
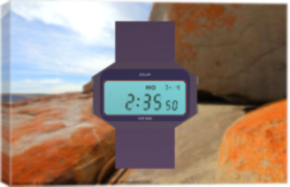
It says 2:35:50
